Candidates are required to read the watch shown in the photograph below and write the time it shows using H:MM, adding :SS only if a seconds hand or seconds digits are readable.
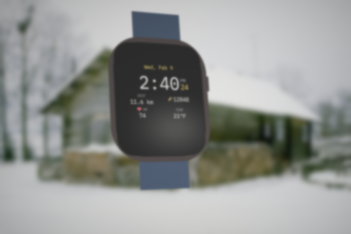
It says 2:40
